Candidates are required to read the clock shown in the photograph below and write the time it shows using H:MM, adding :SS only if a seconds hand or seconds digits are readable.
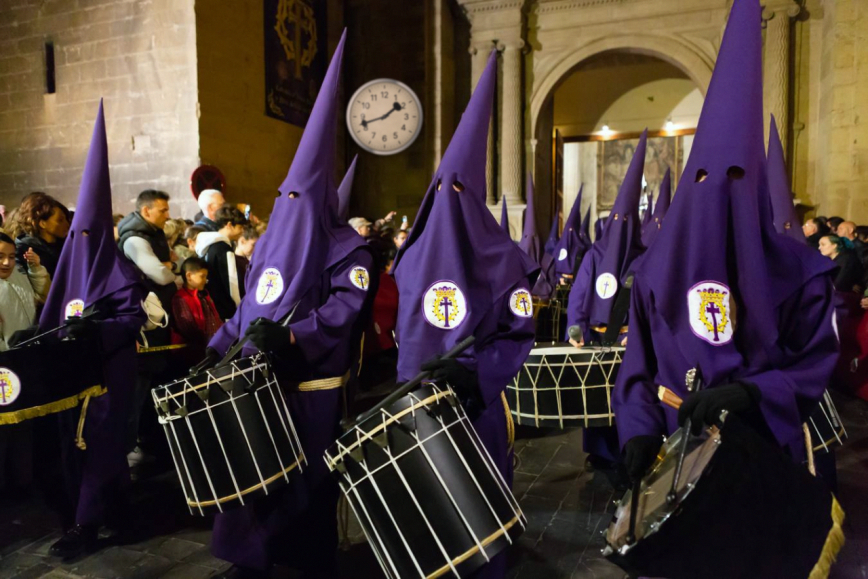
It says 1:42
